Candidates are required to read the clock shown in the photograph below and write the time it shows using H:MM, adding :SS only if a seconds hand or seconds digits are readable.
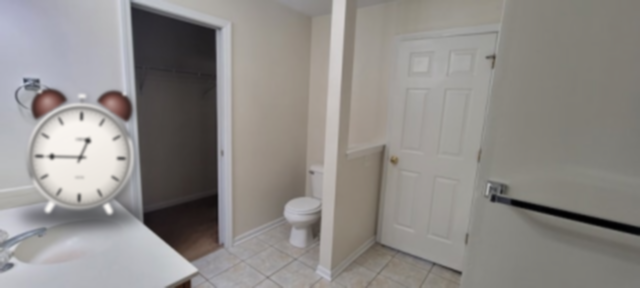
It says 12:45
